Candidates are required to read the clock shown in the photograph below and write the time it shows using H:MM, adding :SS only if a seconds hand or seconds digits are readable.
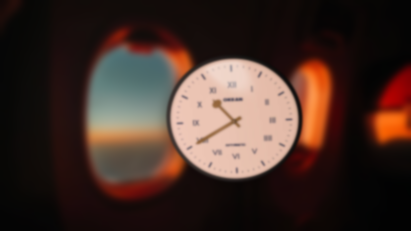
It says 10:40
